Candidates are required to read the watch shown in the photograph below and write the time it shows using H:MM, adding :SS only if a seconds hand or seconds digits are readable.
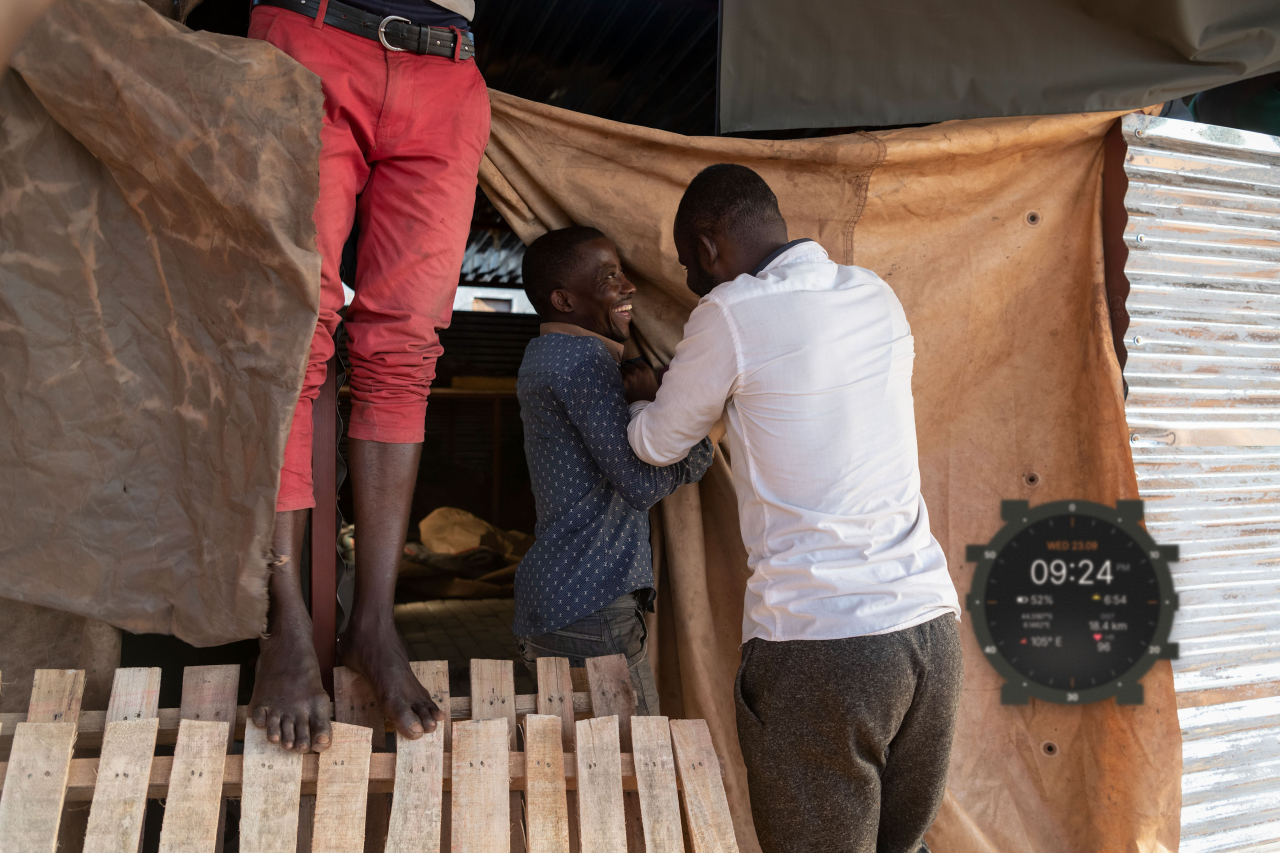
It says 9:24
